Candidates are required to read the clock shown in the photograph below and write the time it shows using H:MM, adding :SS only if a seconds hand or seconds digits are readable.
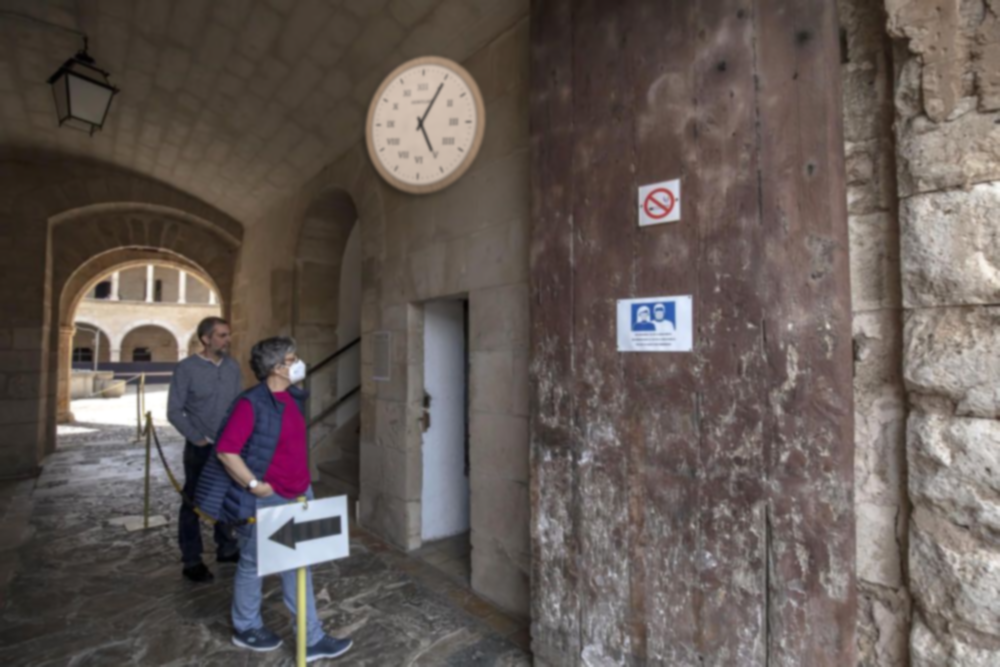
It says 5:05
